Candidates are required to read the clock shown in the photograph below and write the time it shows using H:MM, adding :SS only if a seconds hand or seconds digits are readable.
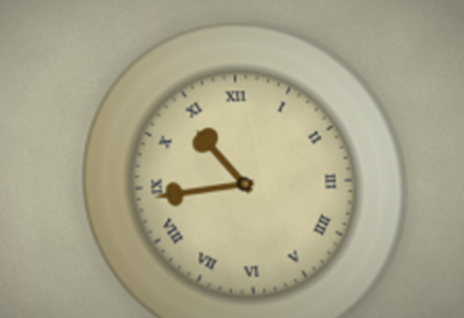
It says 10:44
